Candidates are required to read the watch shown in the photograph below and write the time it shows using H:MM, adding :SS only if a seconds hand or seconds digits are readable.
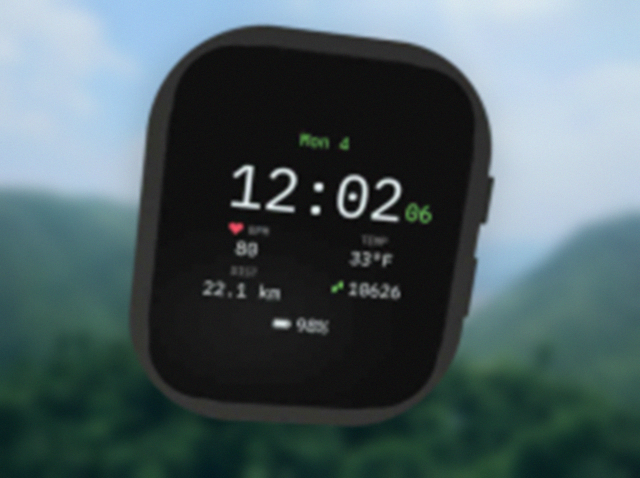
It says 12:02:06
